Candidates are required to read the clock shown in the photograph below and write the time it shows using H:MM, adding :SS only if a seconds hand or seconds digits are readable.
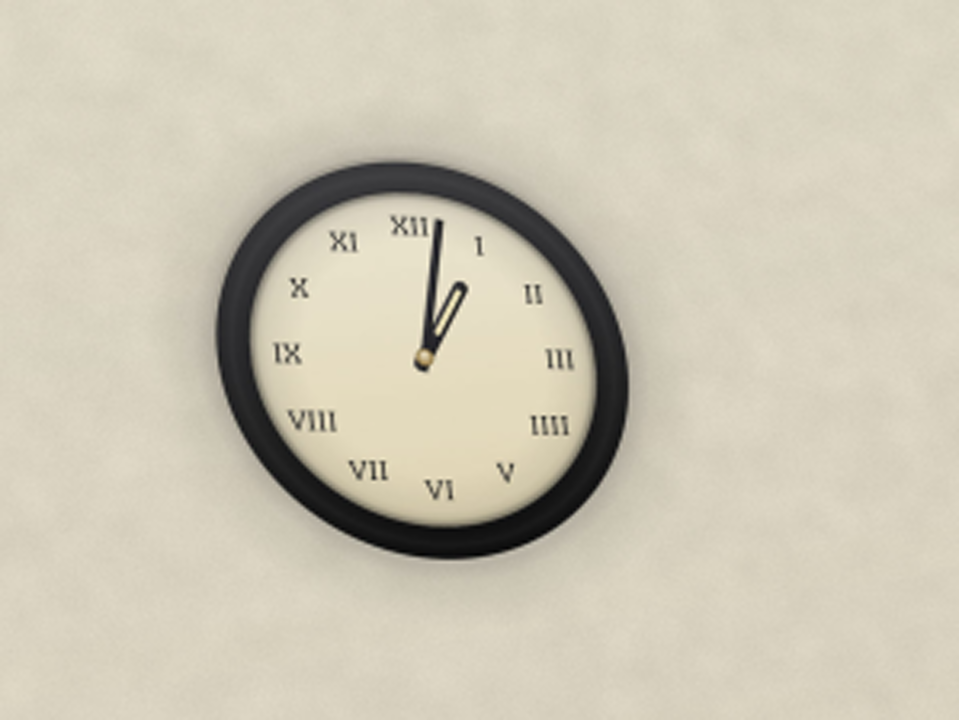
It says 1:02
